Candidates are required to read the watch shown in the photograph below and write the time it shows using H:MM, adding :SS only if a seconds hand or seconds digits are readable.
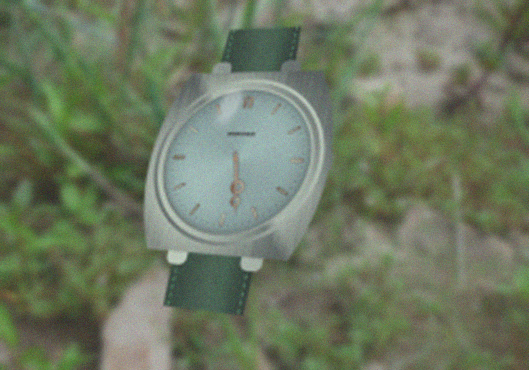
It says 5:28
